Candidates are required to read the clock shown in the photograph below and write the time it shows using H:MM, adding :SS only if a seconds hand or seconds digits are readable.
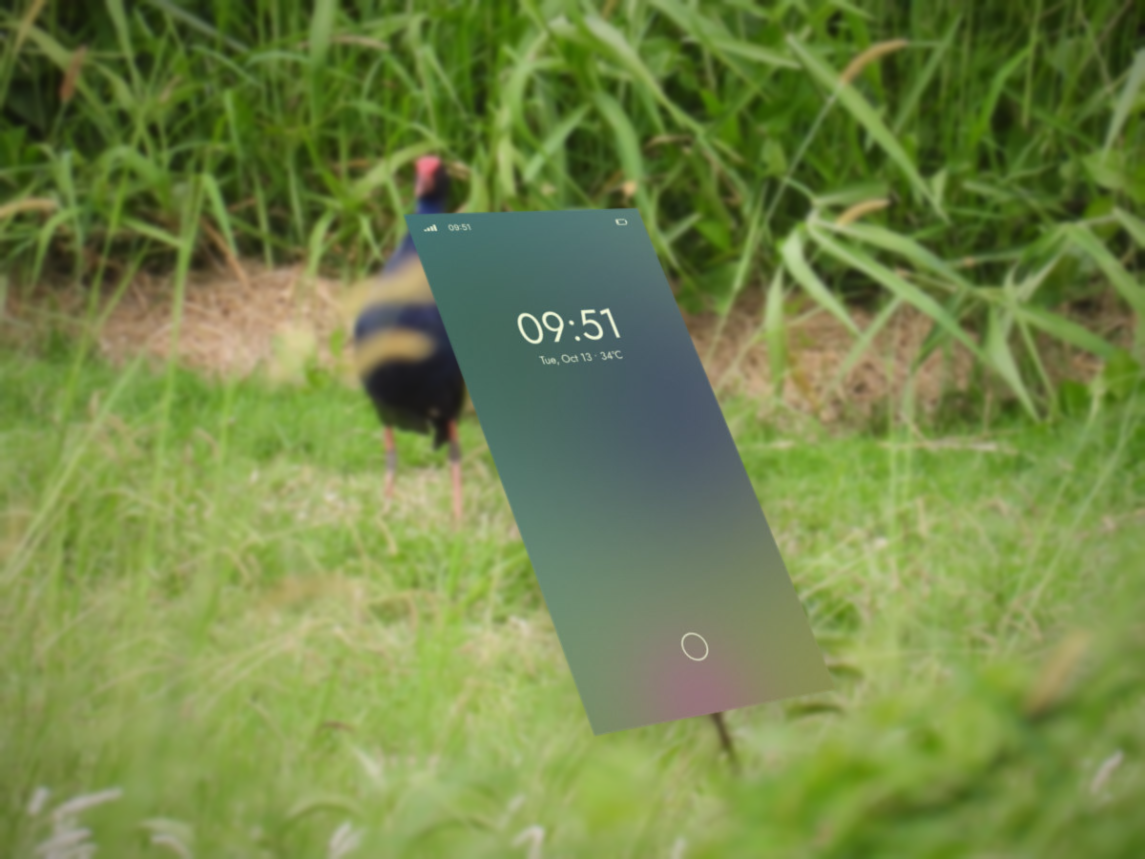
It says 9:51
